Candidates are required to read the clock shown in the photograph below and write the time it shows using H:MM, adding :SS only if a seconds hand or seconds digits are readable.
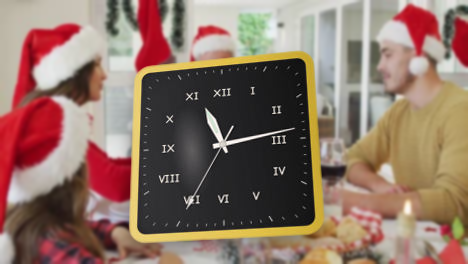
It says 11:13:35
